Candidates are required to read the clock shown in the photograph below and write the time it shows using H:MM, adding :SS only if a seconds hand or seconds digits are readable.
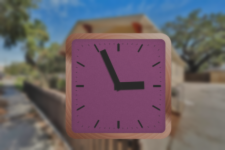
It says 2:56
